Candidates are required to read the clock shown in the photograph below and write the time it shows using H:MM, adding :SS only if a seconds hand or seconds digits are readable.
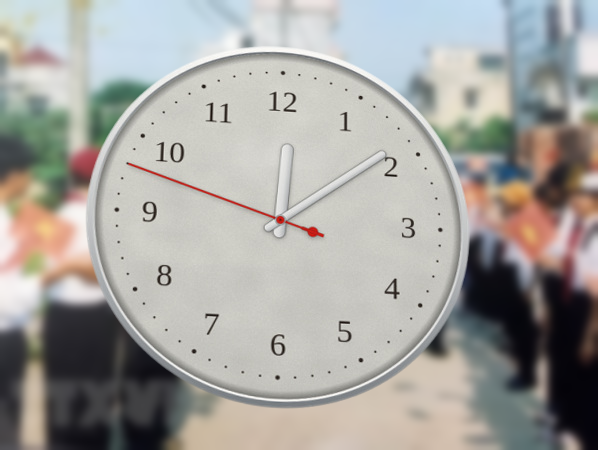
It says 12:08:48
